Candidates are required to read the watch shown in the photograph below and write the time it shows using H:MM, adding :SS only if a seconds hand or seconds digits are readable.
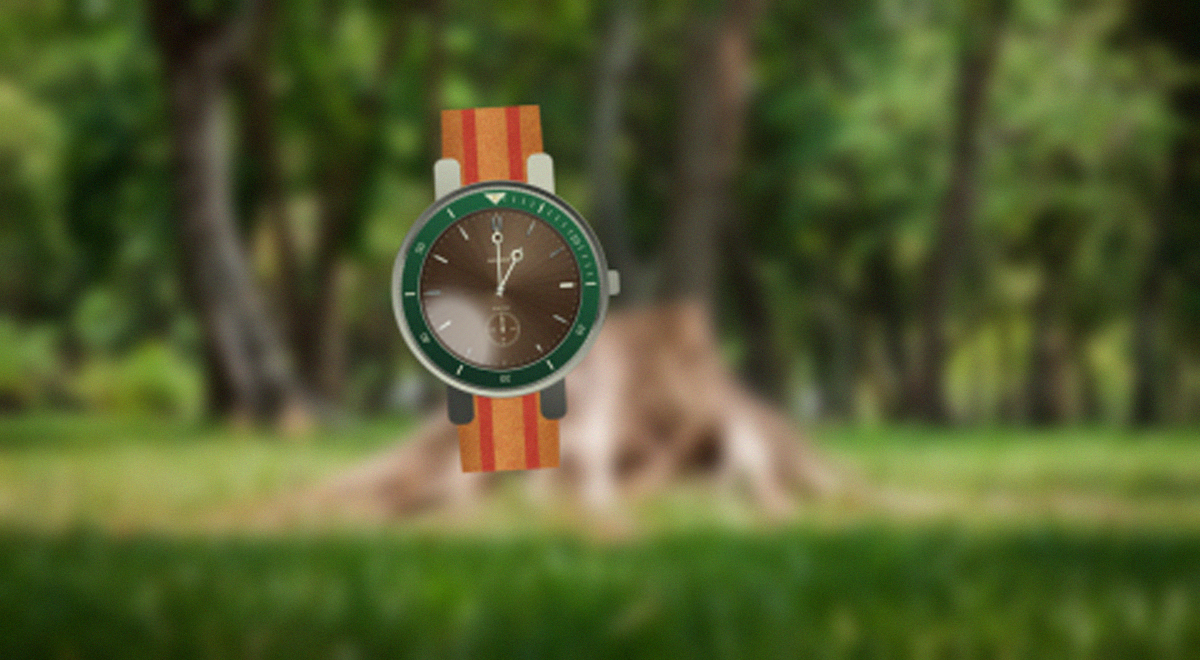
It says 1:00
